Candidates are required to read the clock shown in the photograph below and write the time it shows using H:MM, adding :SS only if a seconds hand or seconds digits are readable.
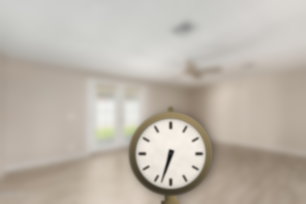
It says 6:33
